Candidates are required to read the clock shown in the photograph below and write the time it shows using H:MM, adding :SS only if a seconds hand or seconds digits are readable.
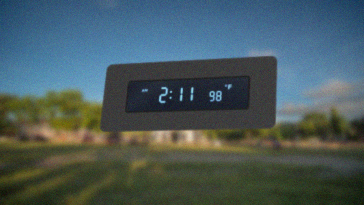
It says 2:11
